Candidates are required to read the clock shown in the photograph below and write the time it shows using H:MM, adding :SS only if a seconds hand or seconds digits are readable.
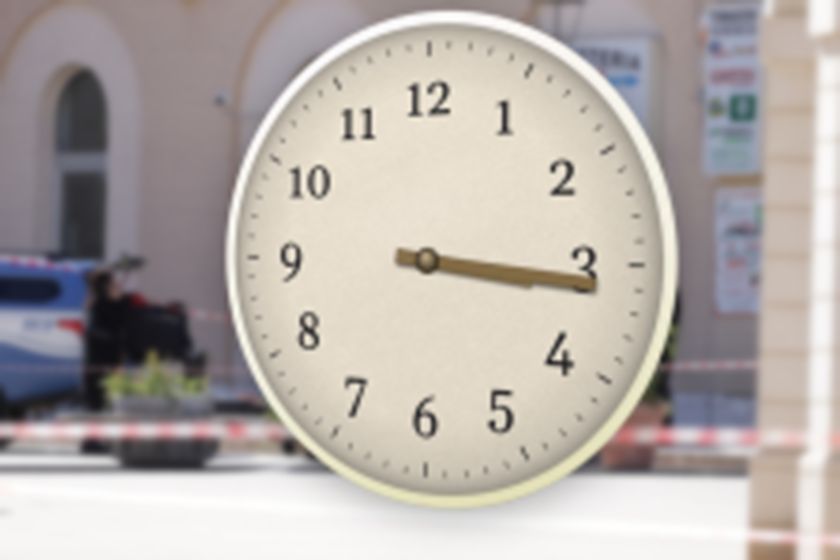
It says 3:16
